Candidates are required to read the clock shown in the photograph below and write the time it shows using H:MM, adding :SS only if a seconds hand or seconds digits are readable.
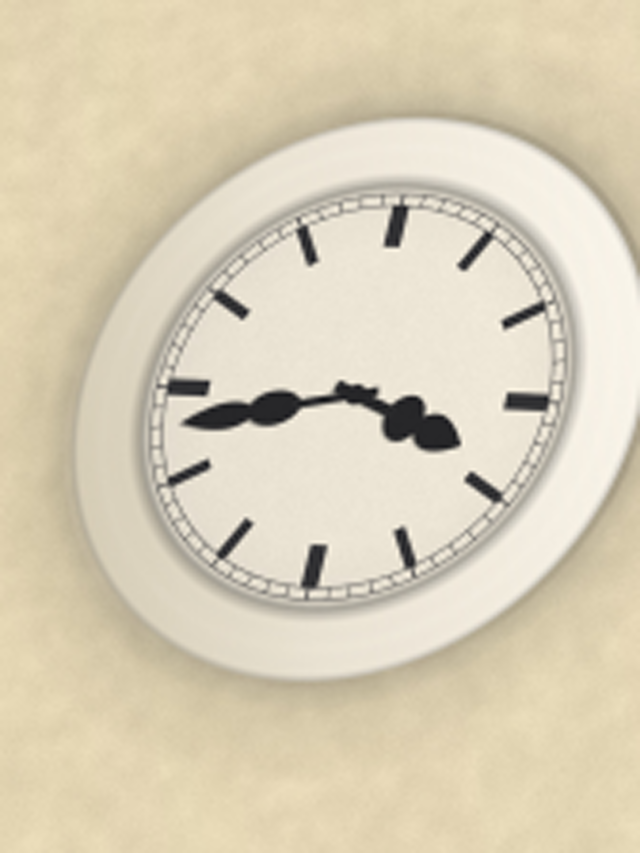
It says 3:43
